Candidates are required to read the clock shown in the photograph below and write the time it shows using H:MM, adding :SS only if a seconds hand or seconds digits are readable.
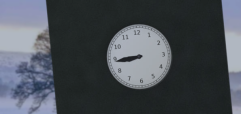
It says 8:44
